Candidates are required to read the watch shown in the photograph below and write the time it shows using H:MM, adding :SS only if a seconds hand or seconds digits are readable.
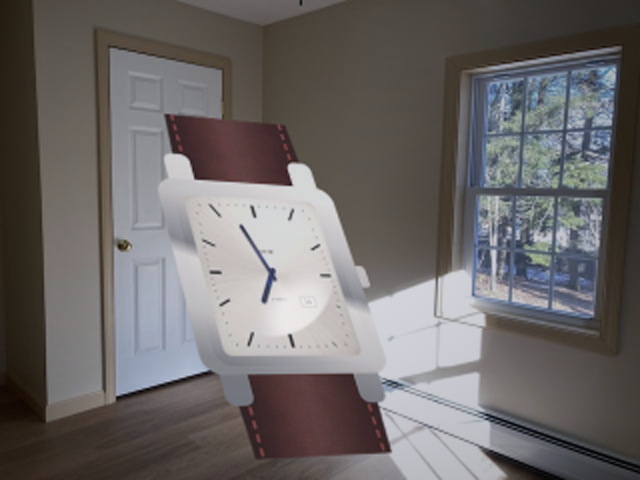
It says 6:57
